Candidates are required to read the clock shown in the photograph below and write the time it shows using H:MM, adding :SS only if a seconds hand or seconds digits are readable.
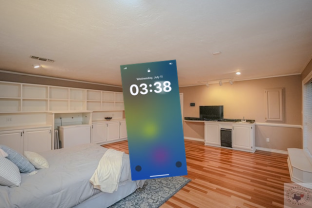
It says 3:38
